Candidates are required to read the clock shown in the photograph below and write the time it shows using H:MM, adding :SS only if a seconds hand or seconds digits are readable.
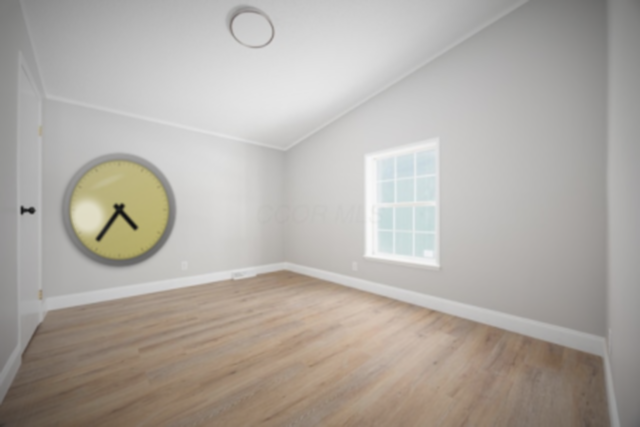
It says 4:36
